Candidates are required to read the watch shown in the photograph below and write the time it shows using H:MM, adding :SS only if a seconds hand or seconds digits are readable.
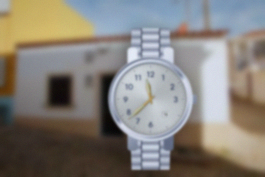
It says 11:38
